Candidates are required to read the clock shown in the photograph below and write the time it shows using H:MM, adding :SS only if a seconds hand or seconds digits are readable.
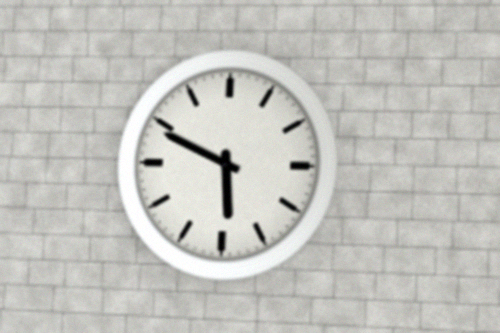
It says 5:49
